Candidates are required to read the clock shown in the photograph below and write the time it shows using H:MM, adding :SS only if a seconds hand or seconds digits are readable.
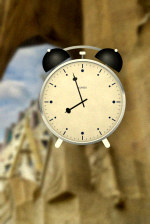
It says 7:57
